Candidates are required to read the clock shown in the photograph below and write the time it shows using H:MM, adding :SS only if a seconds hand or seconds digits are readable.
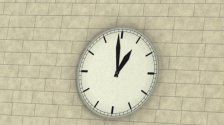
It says 12:59
